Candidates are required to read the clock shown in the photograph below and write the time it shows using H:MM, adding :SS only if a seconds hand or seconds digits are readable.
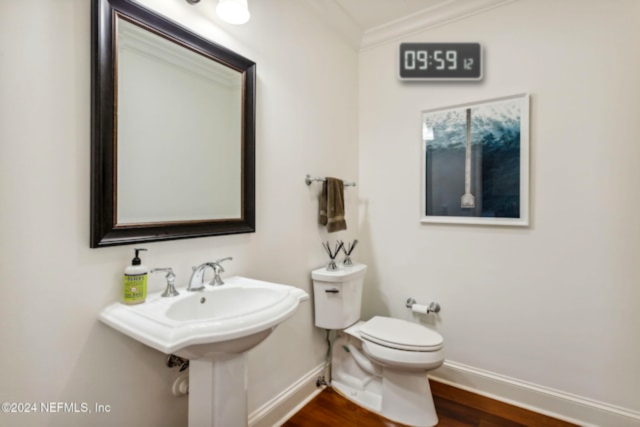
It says 9:59
